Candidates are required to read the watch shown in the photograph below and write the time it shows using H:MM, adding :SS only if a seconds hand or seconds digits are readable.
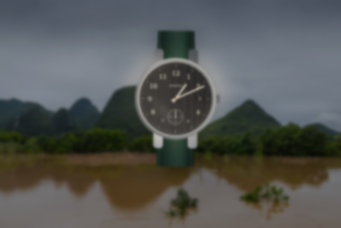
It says 1:11
